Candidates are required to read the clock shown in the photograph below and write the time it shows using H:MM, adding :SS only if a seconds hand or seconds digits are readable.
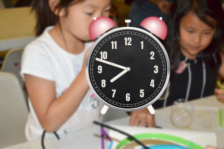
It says 7:48
